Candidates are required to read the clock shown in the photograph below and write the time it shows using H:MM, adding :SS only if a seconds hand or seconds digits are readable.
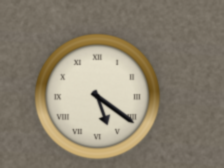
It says 5:21
